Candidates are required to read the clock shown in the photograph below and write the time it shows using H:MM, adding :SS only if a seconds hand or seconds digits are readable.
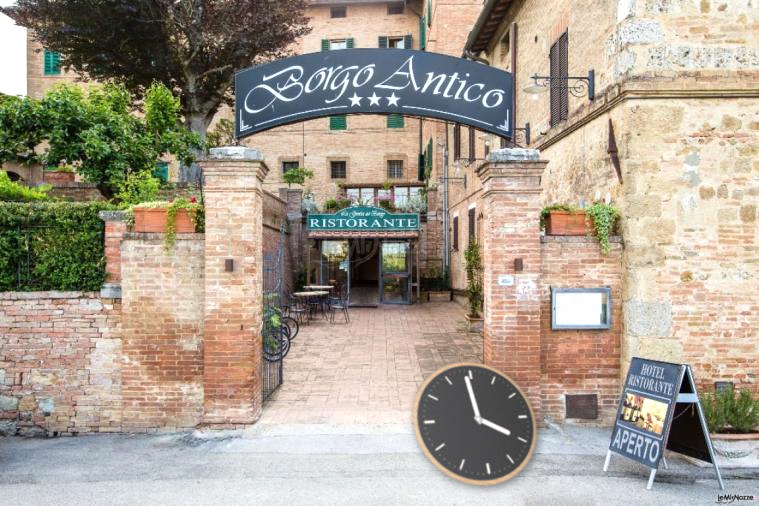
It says 3:59
